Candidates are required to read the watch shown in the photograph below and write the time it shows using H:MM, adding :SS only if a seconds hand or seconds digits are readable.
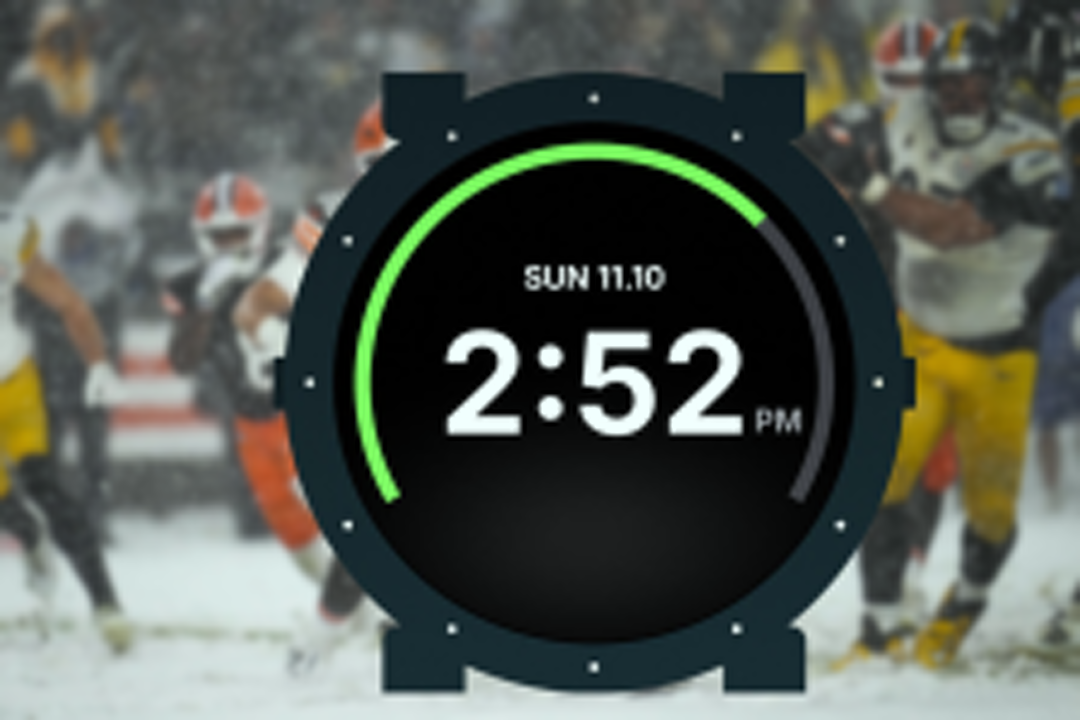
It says 2:52
